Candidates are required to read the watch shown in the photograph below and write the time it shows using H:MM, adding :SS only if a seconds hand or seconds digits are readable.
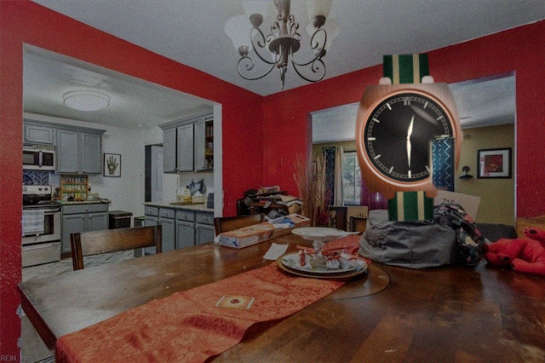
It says 12:30
